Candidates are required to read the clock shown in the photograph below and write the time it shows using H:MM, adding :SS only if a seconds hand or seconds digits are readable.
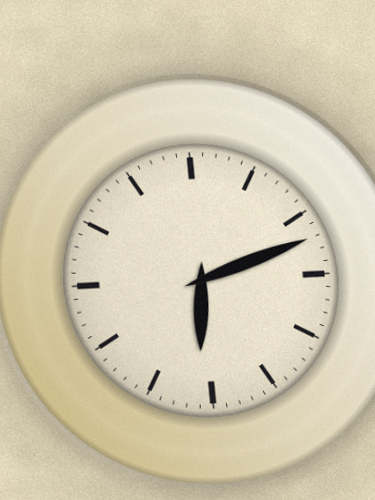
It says 6:12
